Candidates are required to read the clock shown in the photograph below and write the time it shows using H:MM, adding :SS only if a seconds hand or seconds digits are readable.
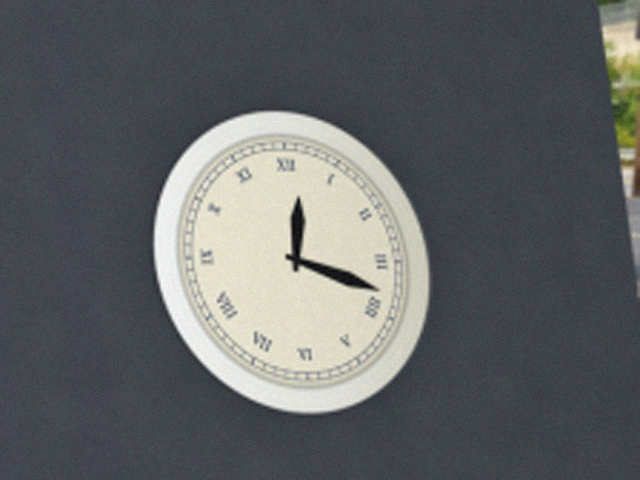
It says 12:18
